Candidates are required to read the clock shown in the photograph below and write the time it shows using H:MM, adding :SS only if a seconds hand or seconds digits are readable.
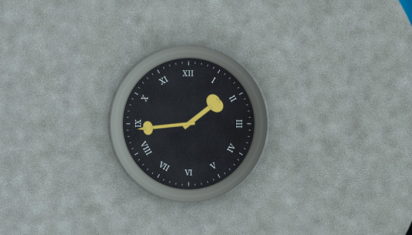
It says 1:44
